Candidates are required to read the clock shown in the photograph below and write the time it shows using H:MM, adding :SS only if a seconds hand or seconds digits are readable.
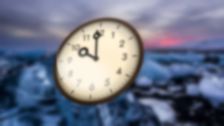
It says 9:59
